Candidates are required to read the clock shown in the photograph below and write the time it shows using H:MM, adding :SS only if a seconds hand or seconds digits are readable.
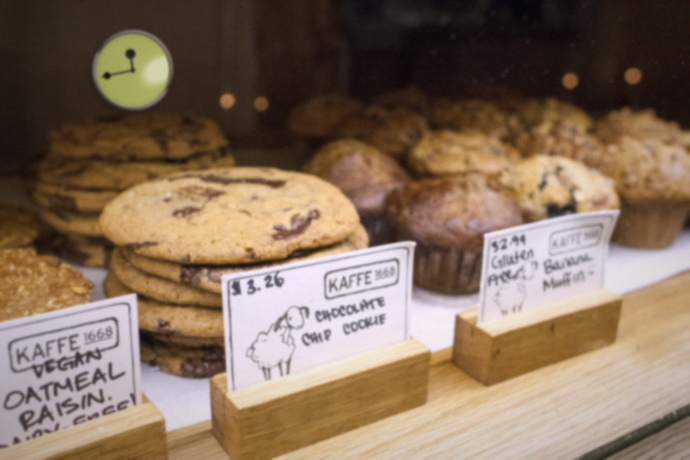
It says 11:43
